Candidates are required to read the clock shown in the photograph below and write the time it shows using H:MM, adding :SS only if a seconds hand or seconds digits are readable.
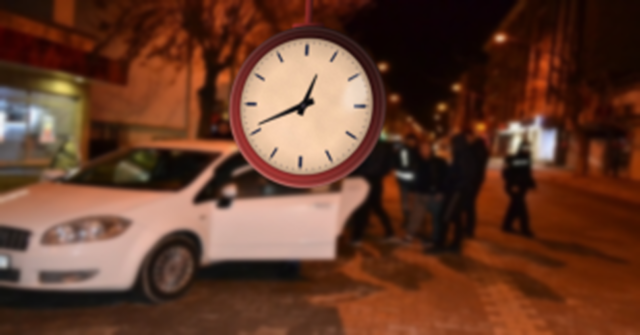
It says 12:41
